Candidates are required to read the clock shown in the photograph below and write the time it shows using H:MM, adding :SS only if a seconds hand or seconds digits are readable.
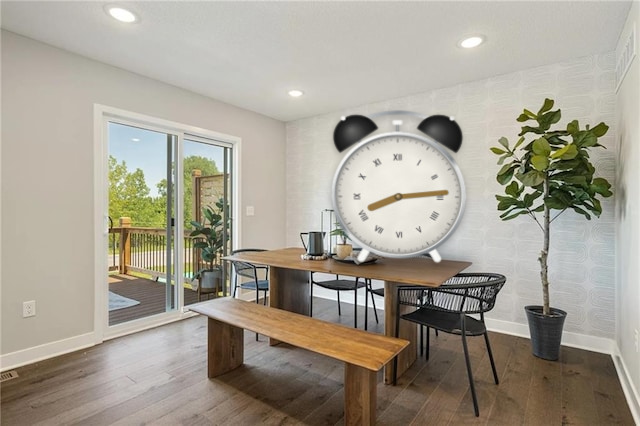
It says 8:14
